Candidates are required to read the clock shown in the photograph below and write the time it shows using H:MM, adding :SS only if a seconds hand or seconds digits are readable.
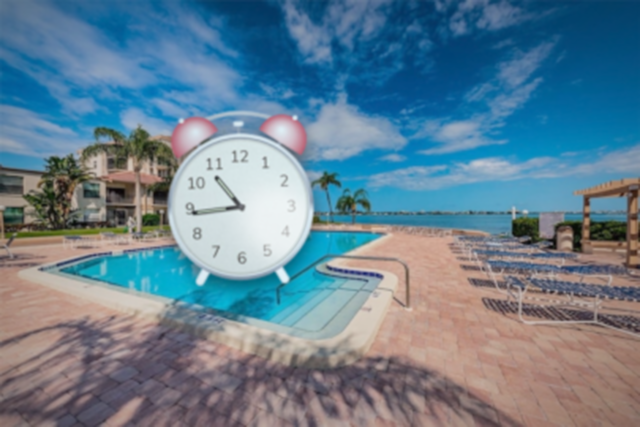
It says 10:44
